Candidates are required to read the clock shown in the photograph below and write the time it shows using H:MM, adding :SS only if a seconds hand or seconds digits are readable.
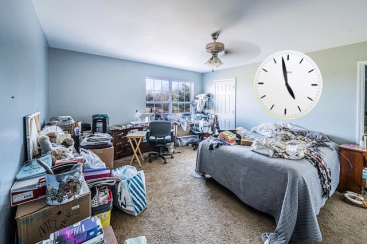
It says 4:58
